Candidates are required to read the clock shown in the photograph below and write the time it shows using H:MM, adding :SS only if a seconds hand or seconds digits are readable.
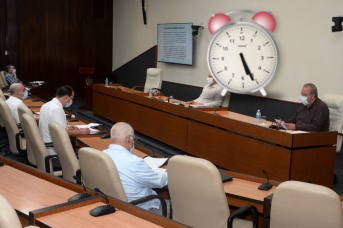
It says 5:26
